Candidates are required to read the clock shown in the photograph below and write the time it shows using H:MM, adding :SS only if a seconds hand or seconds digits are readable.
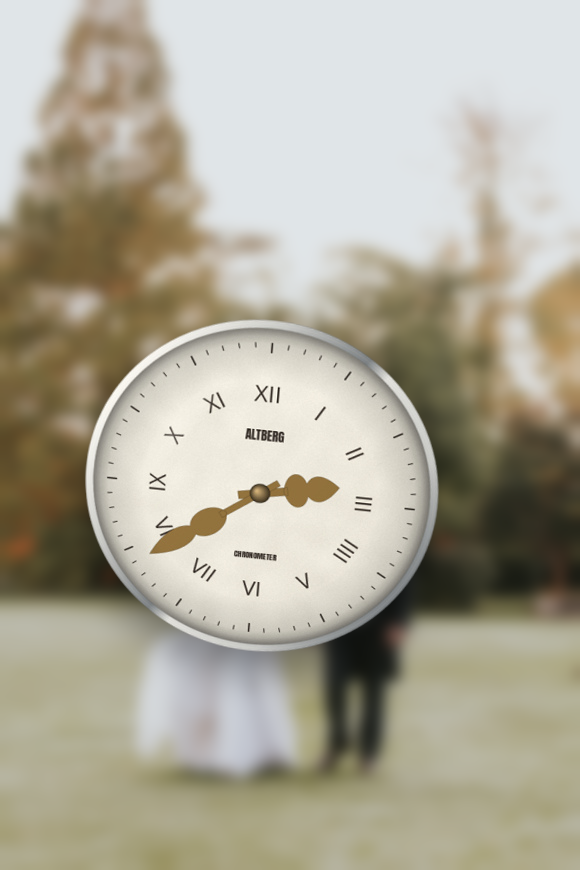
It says 2:39
